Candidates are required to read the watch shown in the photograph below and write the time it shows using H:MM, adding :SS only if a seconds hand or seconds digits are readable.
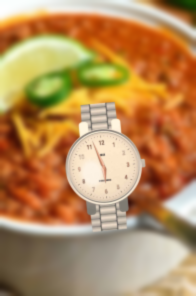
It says 5:57
